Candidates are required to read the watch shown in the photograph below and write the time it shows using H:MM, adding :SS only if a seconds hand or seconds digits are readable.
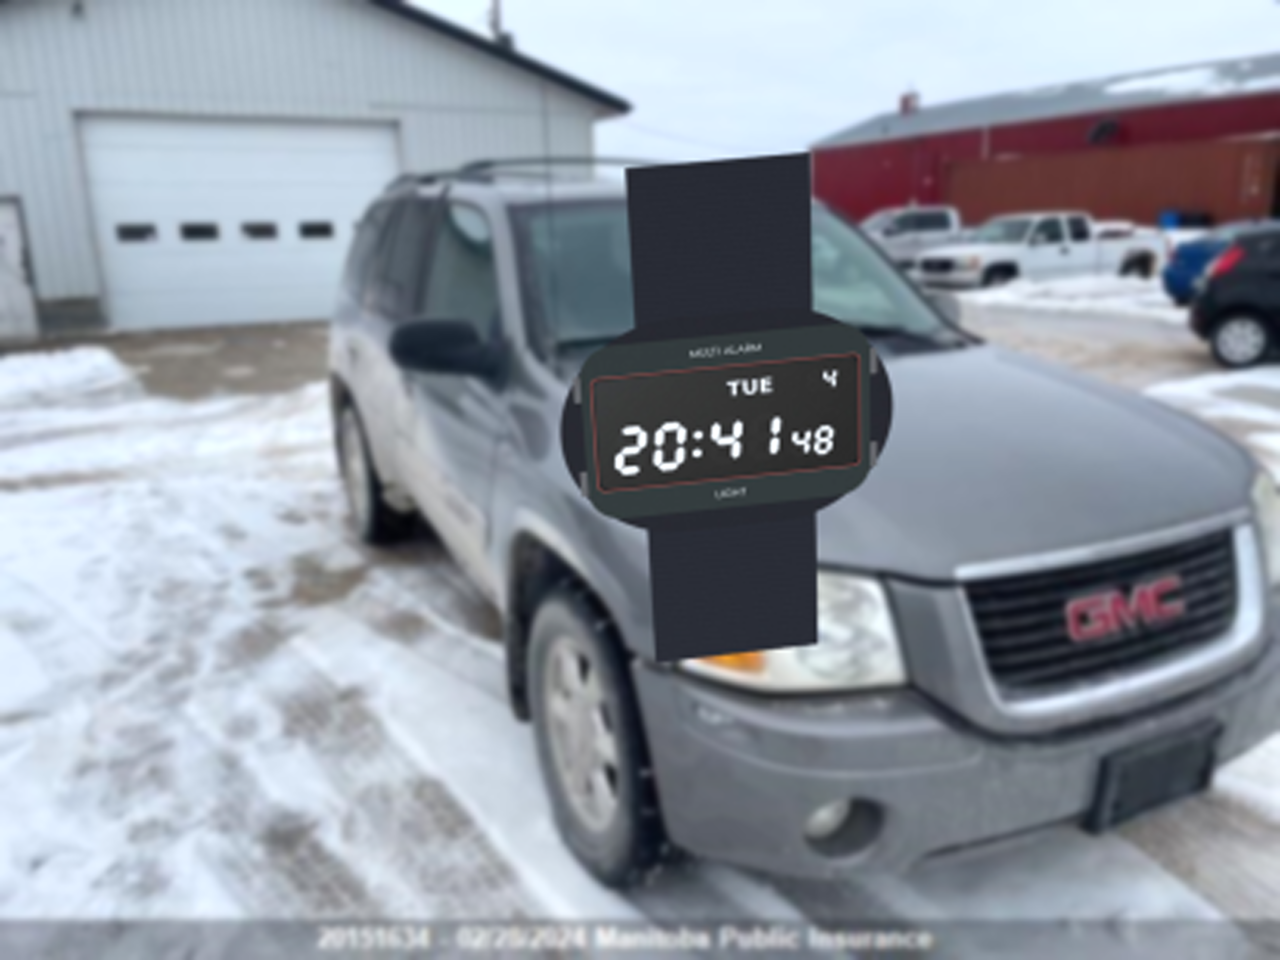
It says 20:41:48
